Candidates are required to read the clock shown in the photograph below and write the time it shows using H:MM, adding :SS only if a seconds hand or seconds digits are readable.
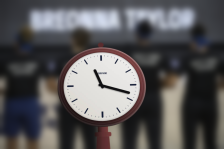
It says 11:18
